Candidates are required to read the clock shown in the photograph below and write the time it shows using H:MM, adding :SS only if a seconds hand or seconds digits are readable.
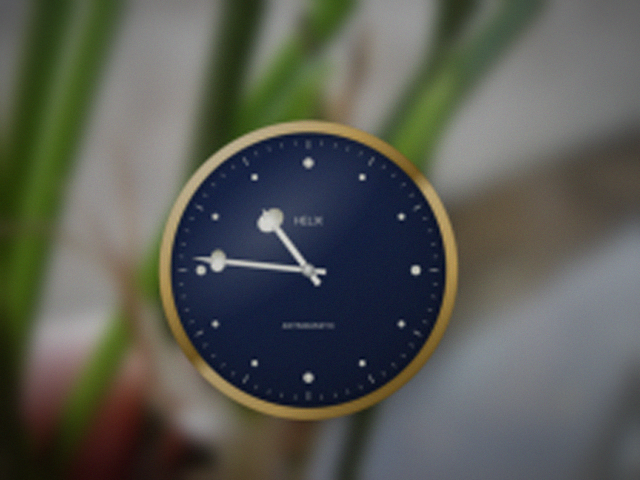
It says 10:46
